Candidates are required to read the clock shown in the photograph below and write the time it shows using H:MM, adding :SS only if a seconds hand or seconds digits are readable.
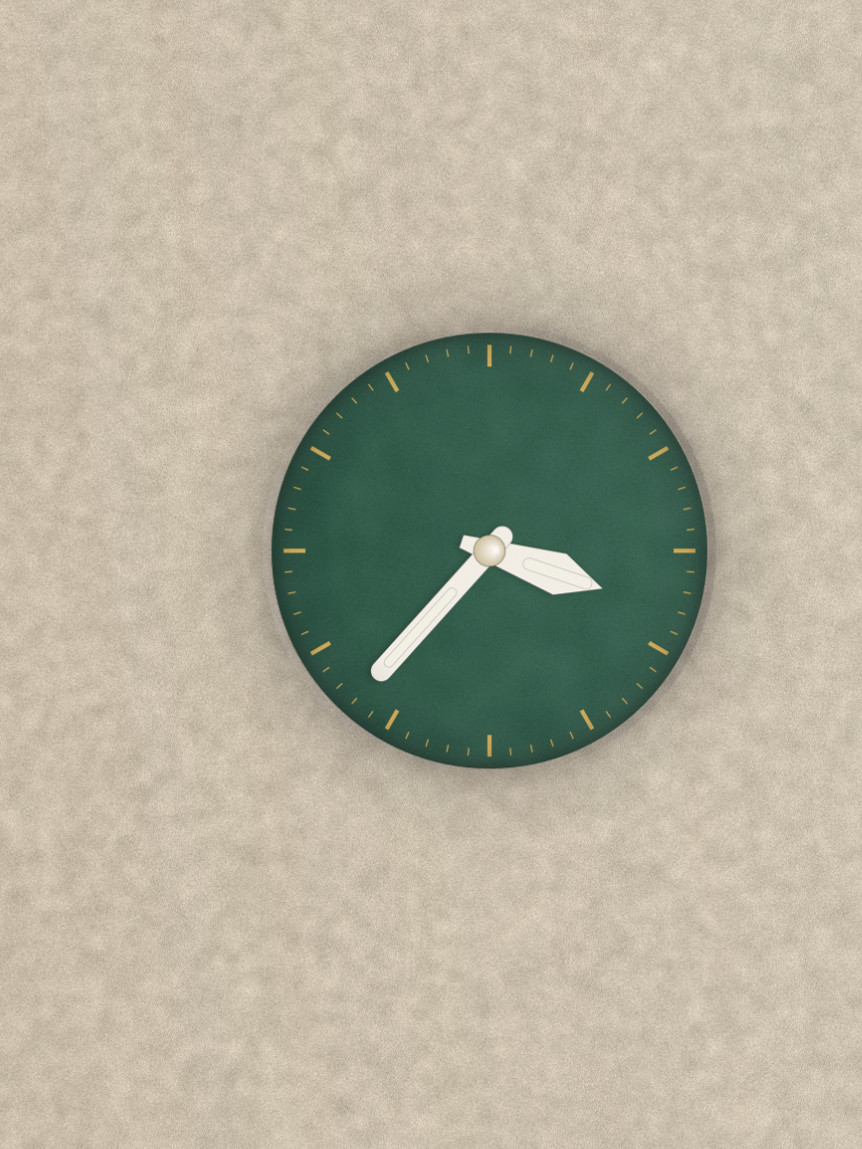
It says 3:37
